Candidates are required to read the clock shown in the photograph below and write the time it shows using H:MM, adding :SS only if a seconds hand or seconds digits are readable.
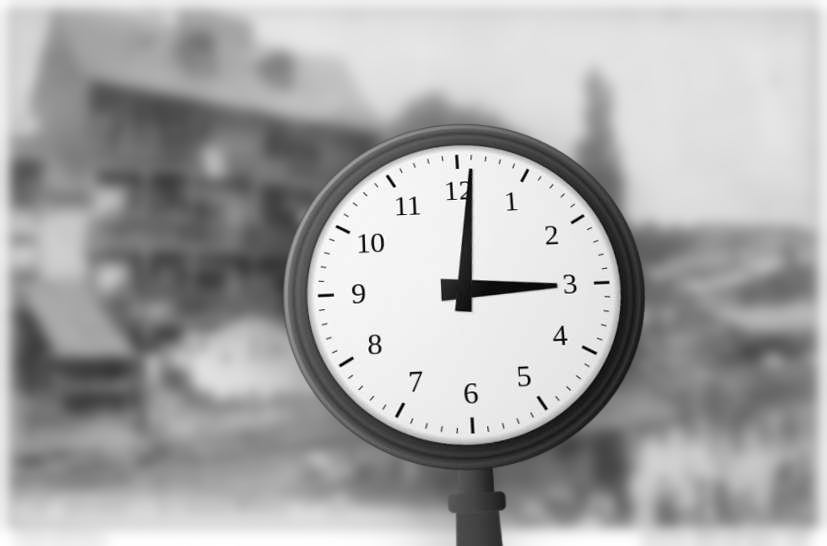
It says 3:01
